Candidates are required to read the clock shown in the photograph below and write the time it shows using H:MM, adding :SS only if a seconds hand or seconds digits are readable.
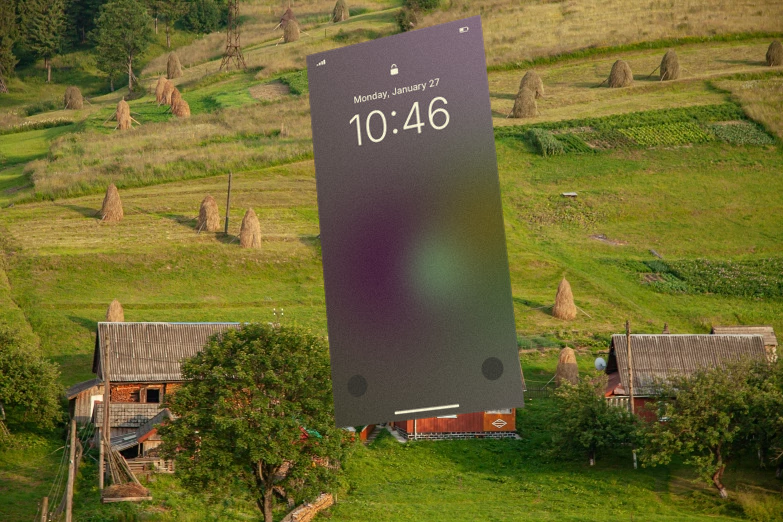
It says 10:46
